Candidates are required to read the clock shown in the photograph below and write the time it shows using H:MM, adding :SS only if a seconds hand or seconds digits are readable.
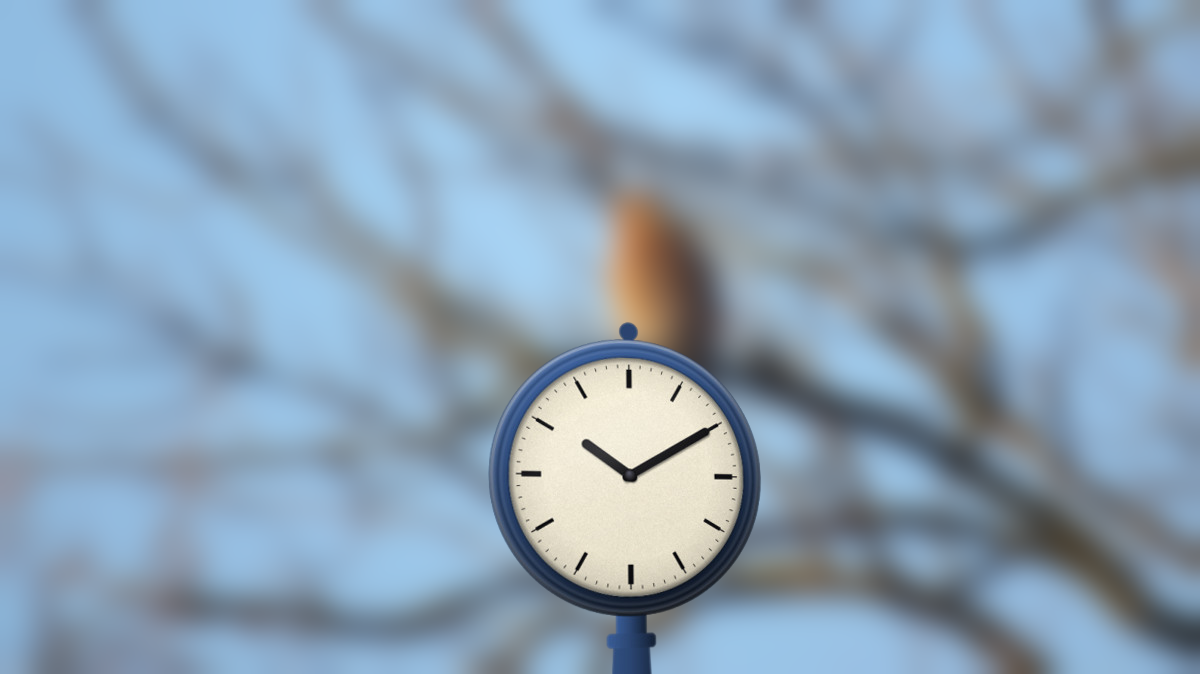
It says 10:10
